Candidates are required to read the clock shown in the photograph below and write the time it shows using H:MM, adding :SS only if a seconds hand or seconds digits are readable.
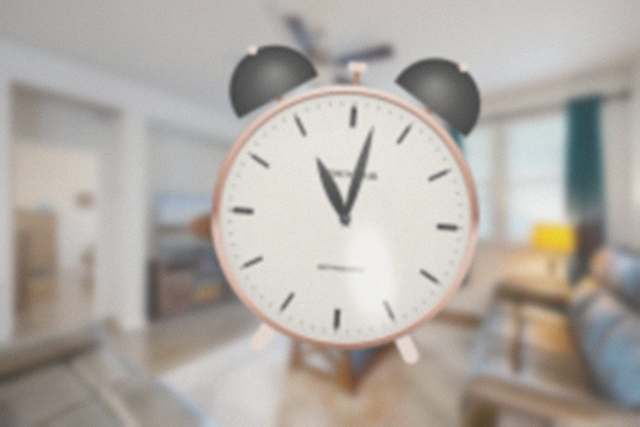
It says 11:02
